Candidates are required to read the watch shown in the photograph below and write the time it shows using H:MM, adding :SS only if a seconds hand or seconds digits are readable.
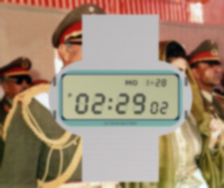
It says 2:29:02
